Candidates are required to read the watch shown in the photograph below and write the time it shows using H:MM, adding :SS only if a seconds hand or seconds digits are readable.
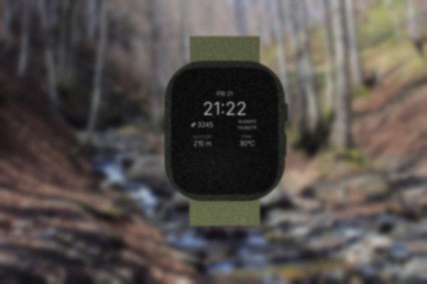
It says 21:22
